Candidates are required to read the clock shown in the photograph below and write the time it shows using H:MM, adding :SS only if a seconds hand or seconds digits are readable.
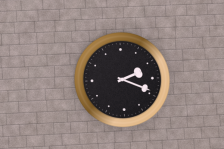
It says 2:19
